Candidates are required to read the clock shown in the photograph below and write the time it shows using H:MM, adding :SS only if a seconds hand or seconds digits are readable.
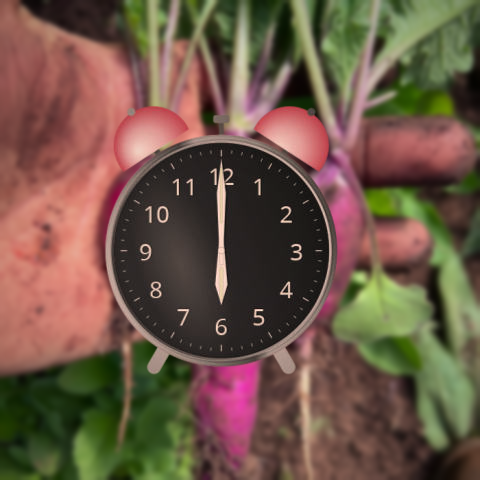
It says 6:00
